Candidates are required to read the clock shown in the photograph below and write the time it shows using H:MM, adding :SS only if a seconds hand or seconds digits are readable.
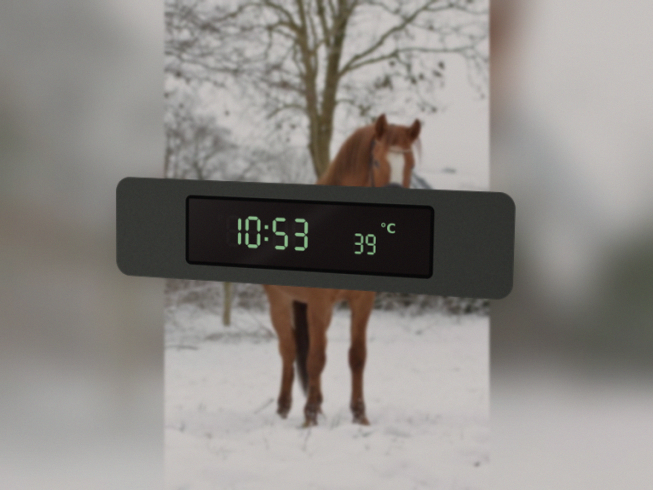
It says 10:53
